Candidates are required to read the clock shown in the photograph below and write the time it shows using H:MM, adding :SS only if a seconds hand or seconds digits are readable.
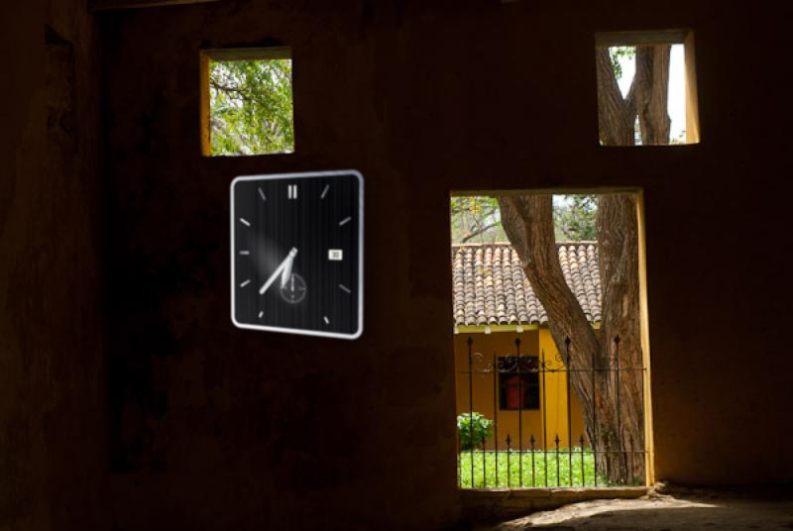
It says 6:37
